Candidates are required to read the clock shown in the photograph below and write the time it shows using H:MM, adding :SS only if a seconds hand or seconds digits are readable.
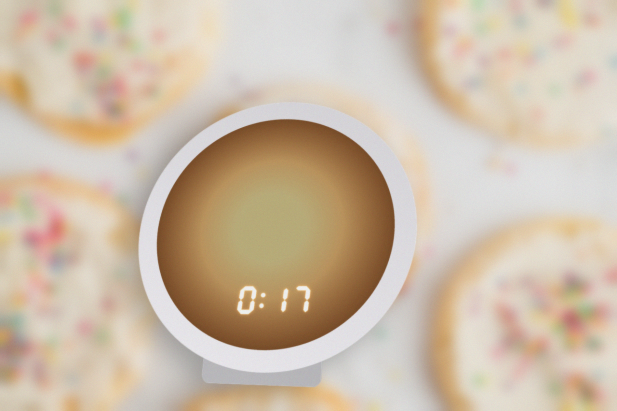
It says 0:17
